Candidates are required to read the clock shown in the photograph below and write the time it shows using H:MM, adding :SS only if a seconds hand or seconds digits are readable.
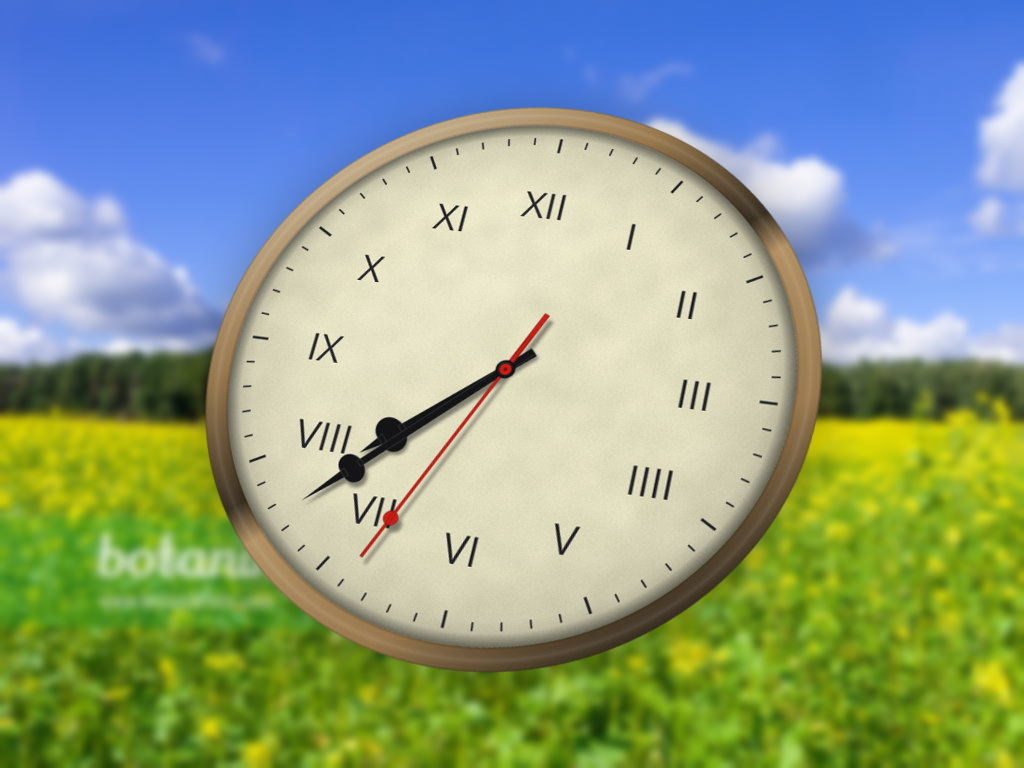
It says 7:37:34
